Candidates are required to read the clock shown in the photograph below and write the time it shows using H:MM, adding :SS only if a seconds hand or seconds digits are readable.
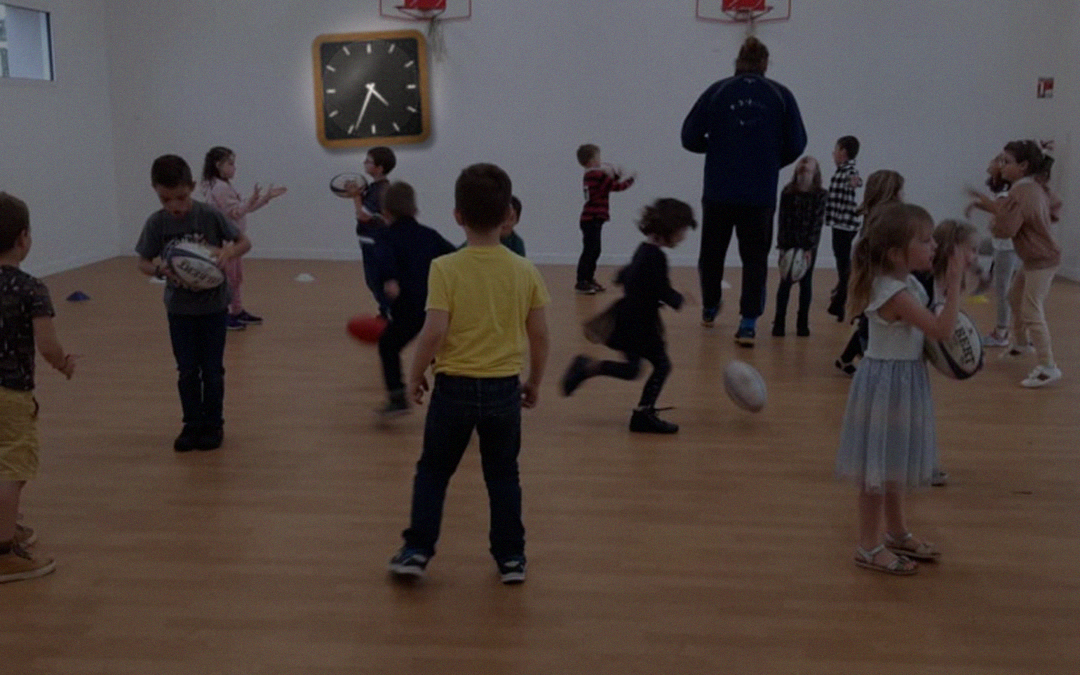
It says 4:34
